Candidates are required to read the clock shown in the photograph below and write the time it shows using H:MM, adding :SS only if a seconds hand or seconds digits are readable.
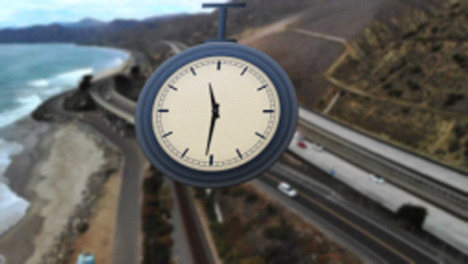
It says 11:31
